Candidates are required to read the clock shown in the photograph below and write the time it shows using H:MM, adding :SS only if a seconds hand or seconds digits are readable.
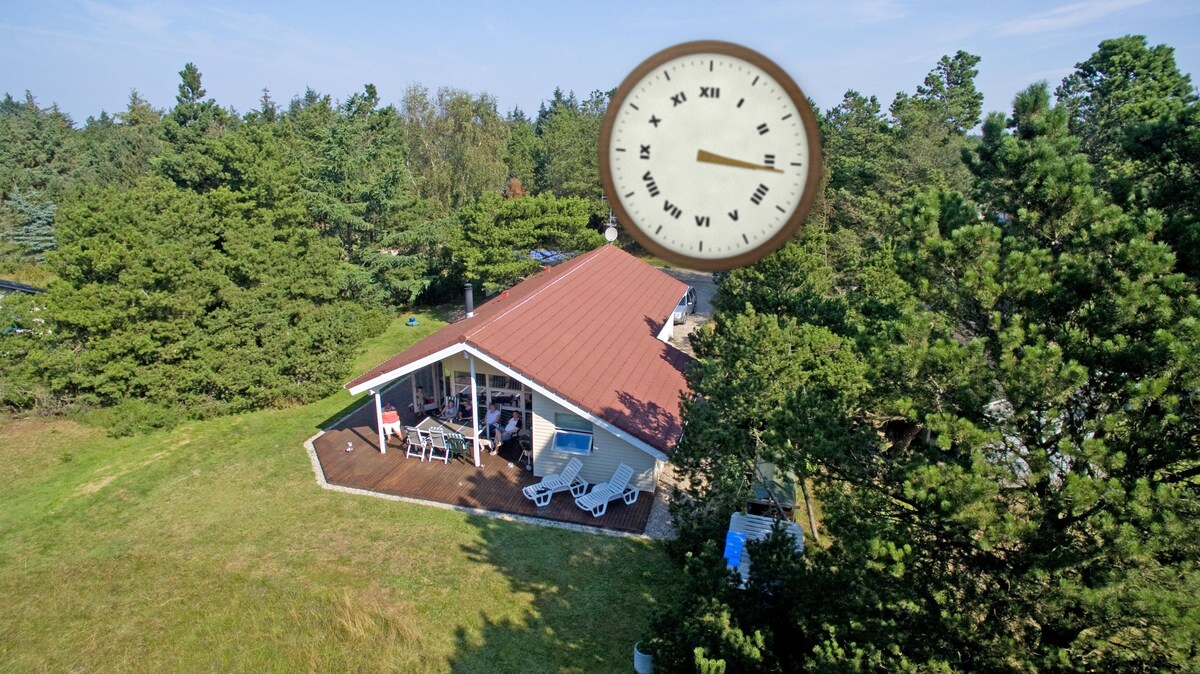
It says 3:16
